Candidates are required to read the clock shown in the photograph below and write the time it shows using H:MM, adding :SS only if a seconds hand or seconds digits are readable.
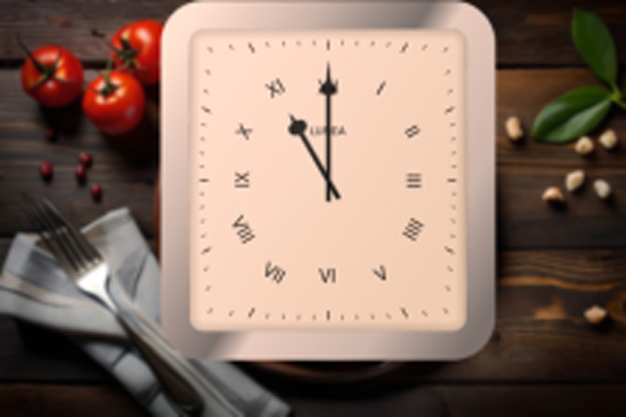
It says 11:00
